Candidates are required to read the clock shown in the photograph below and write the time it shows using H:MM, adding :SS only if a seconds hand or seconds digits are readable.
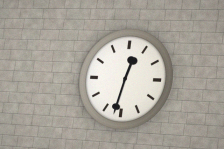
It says 12:32
